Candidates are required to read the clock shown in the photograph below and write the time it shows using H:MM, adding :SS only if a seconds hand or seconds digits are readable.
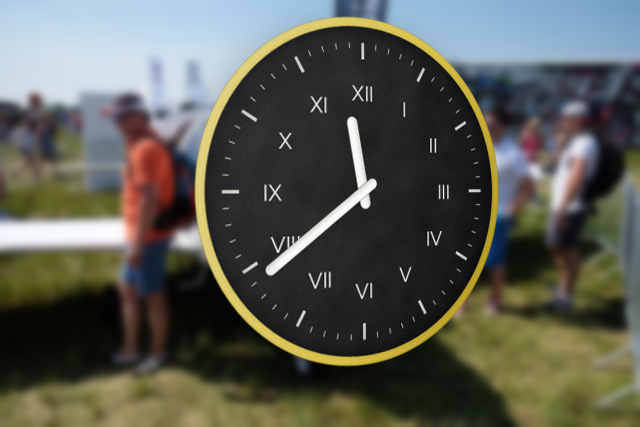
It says 11:39
